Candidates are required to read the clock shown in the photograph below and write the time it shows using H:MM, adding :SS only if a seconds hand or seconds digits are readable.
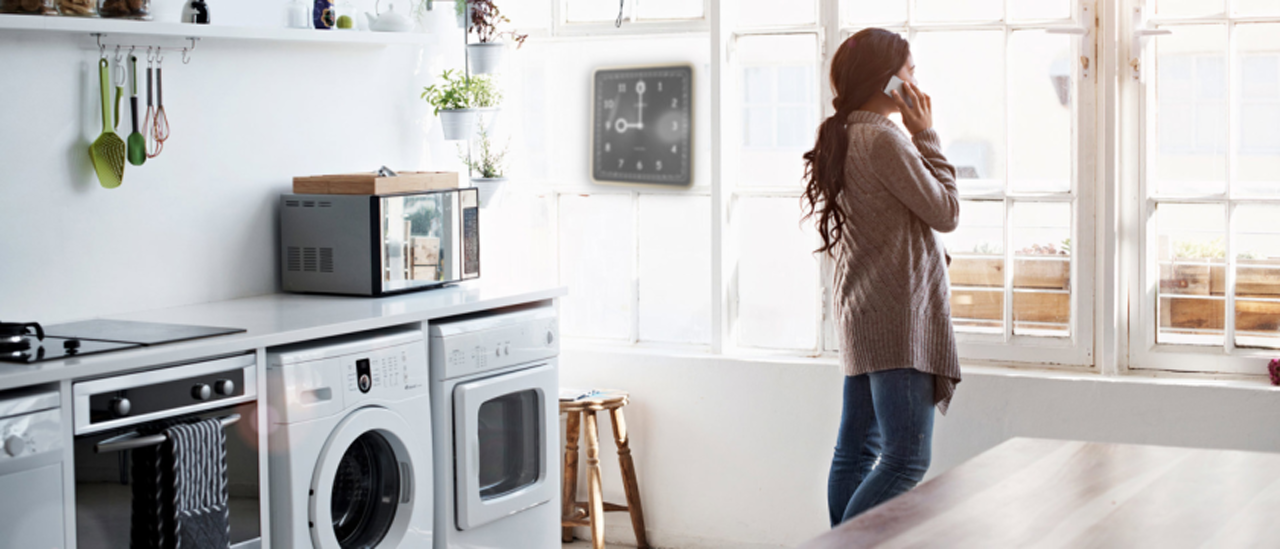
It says 9:00
